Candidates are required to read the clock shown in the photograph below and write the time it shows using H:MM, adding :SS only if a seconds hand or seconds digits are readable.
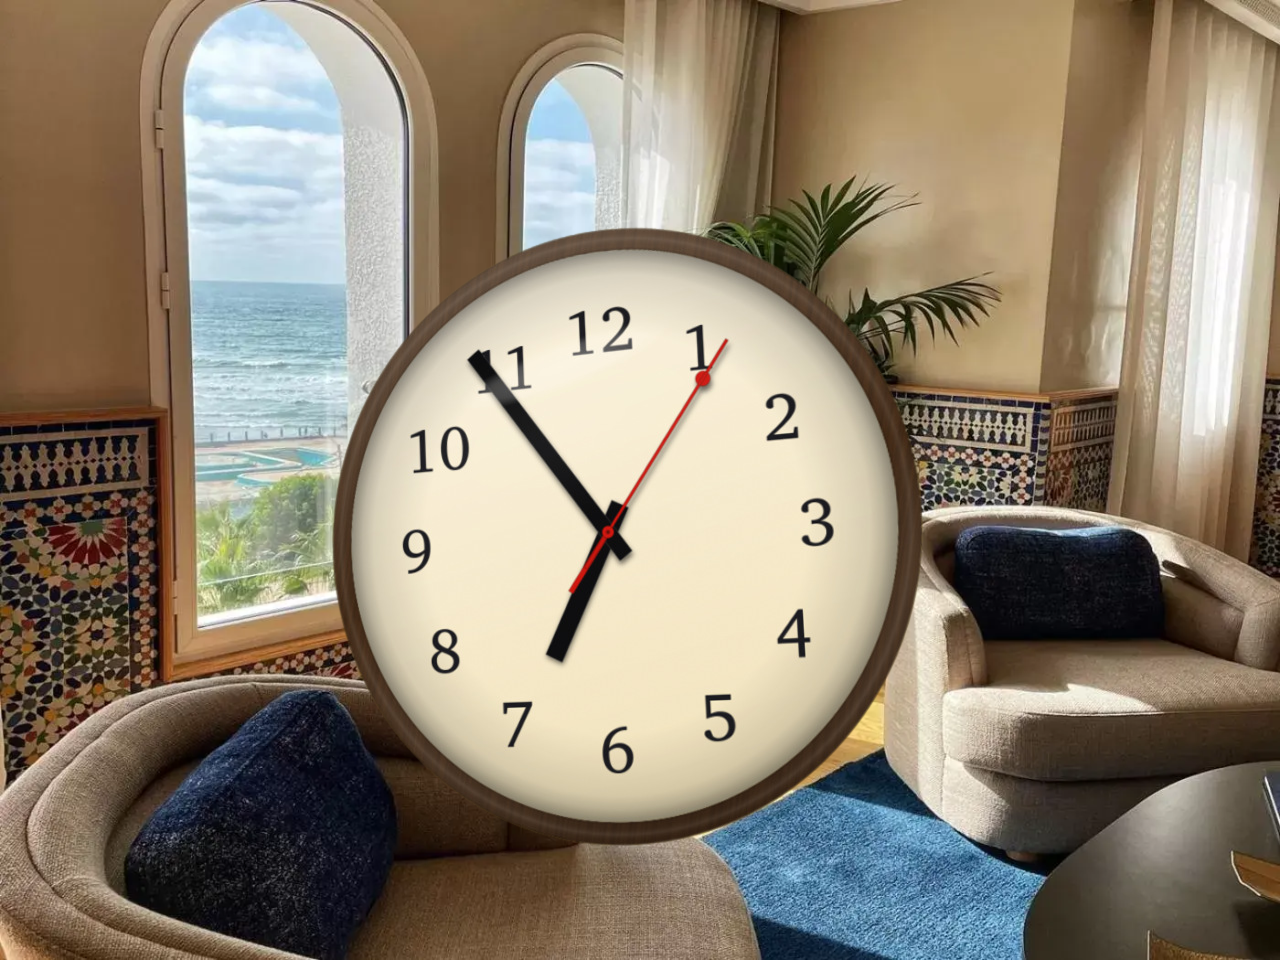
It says 6:54:06
